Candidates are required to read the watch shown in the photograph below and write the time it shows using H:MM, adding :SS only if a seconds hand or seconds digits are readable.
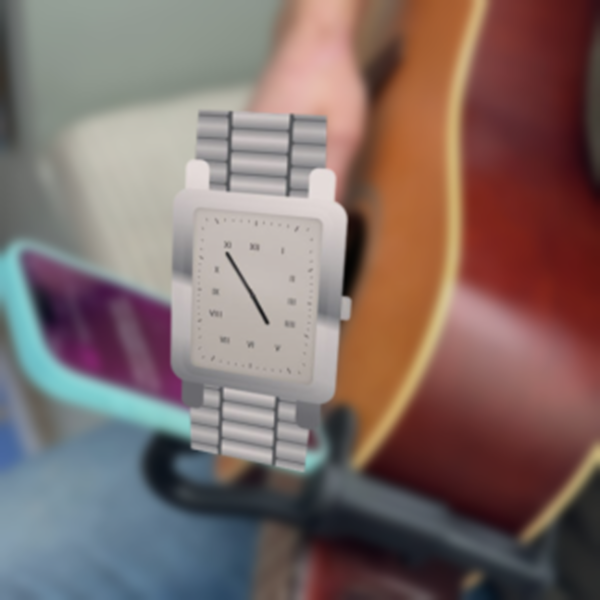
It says 4:54
